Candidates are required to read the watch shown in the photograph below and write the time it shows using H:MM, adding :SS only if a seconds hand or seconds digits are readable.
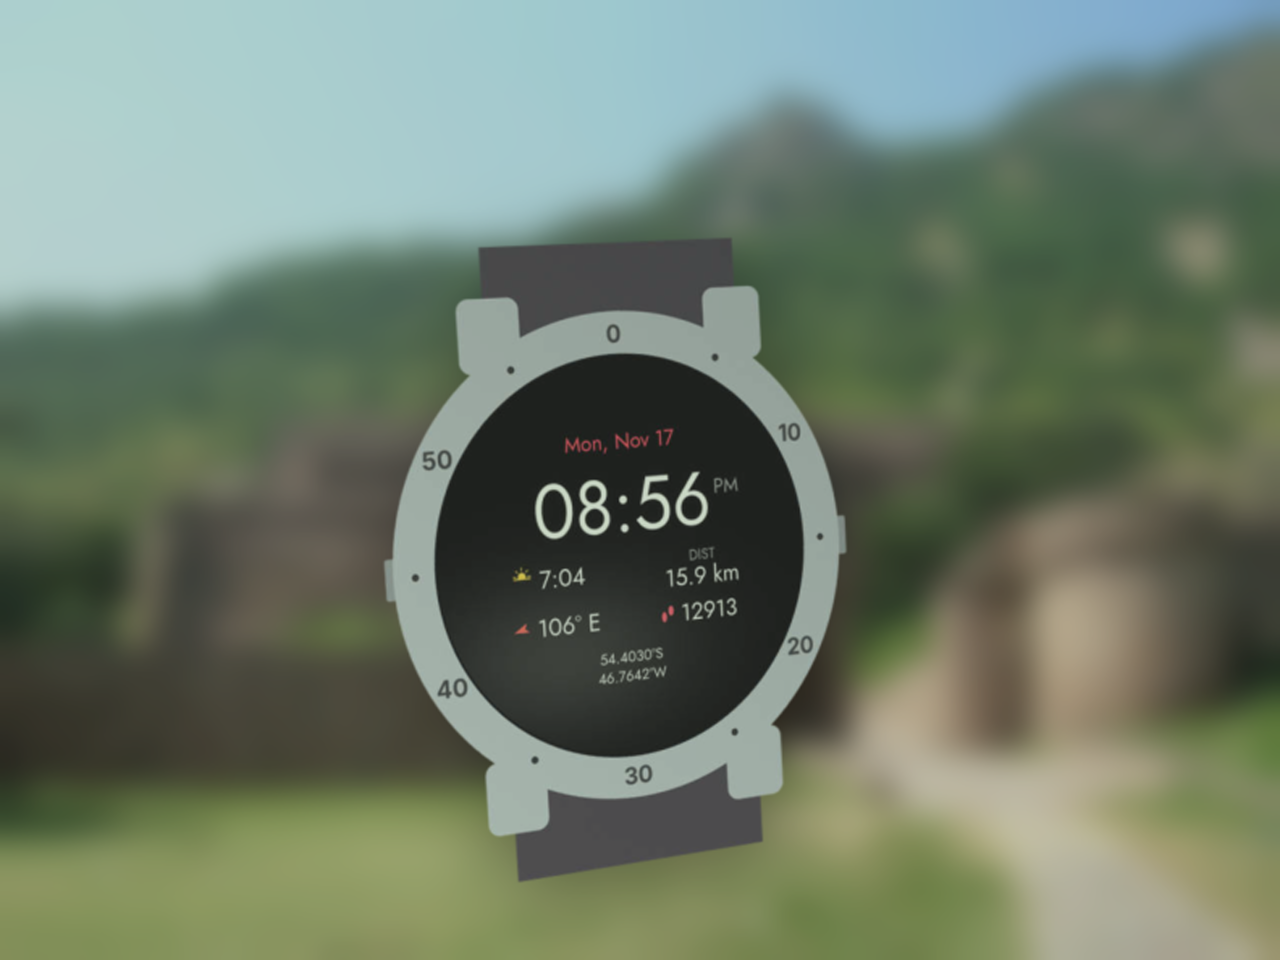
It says 8:56
